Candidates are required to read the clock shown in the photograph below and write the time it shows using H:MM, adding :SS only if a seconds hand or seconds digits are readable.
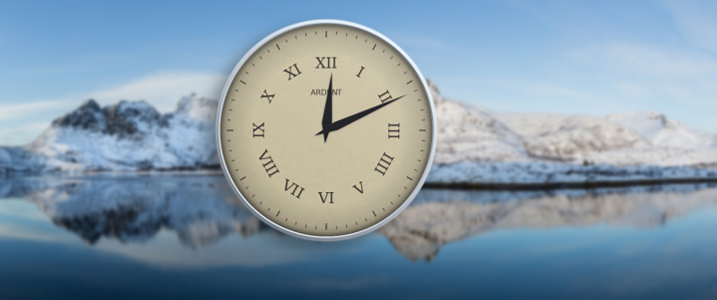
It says 12:11
